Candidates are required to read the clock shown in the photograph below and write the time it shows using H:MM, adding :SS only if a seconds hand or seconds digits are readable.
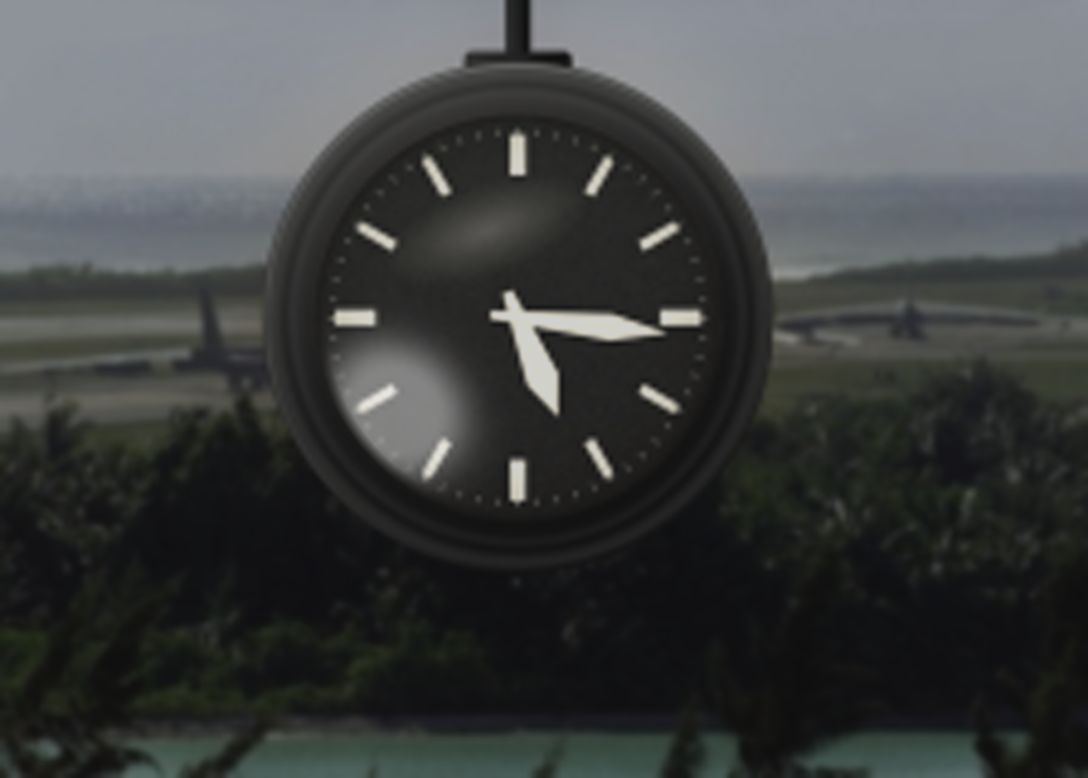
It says 5:16
